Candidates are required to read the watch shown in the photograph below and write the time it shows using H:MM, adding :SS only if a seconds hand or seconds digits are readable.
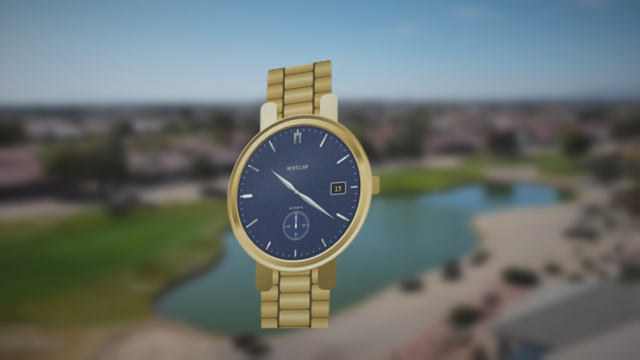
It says 10:21
